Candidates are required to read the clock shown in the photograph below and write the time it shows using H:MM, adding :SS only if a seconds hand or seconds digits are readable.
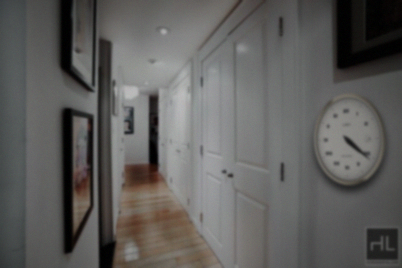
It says 4:21
